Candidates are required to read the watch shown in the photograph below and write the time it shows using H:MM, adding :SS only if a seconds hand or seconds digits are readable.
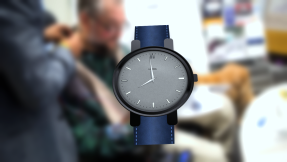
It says 7:59
